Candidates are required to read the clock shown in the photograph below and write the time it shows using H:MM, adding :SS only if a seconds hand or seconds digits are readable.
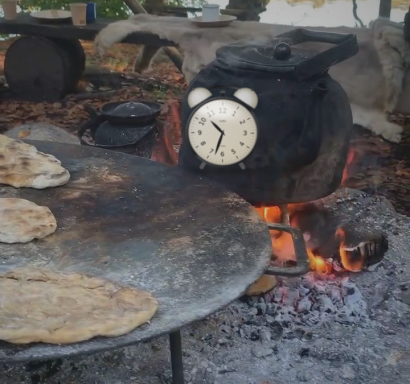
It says 10:33
